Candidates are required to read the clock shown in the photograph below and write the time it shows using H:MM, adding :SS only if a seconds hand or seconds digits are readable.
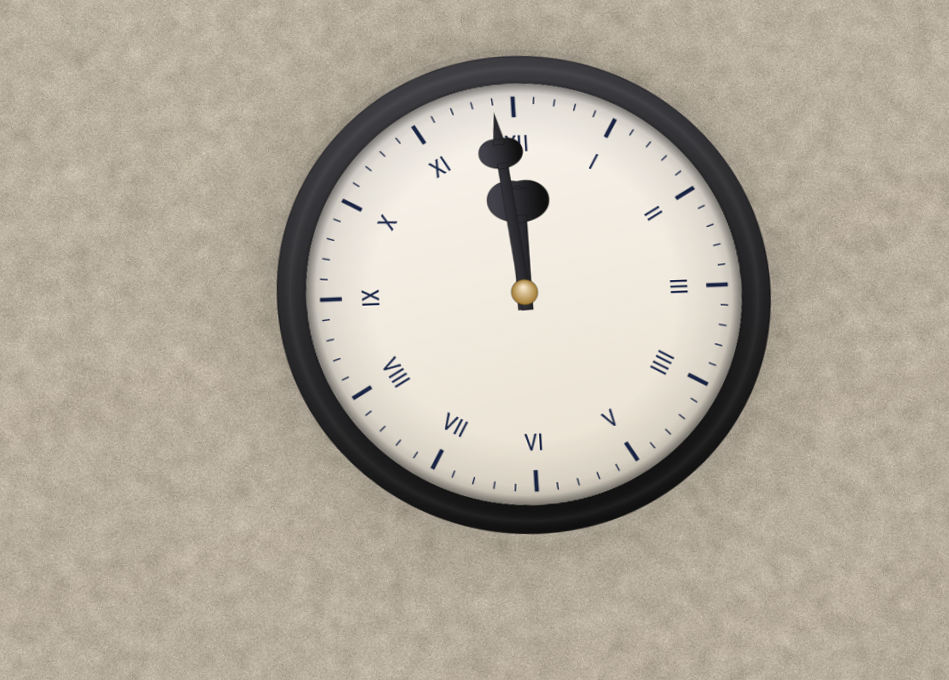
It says 11:59
